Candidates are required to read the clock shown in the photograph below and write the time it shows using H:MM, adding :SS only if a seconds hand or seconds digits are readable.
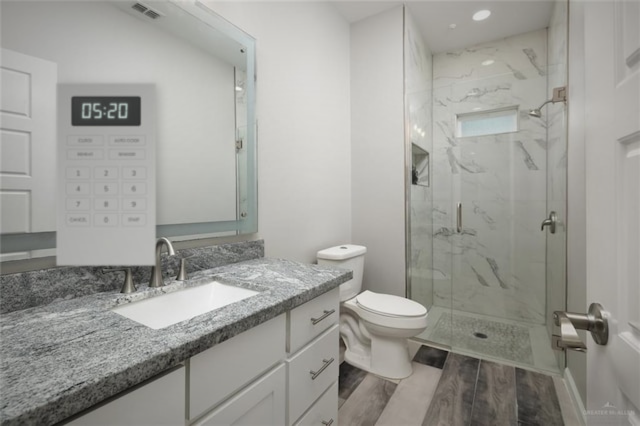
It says 5:20
